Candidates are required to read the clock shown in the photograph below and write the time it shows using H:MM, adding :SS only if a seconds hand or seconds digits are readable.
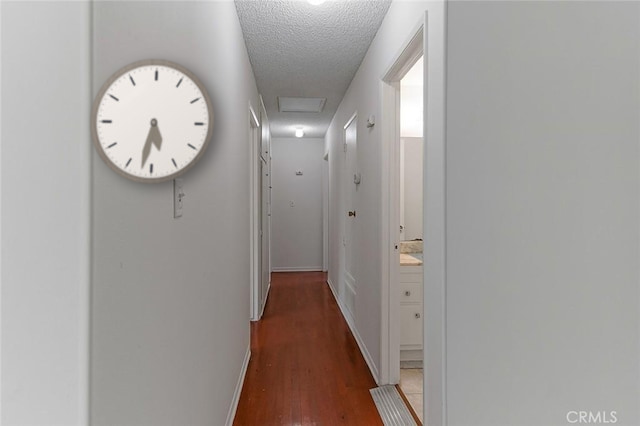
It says 5:32
